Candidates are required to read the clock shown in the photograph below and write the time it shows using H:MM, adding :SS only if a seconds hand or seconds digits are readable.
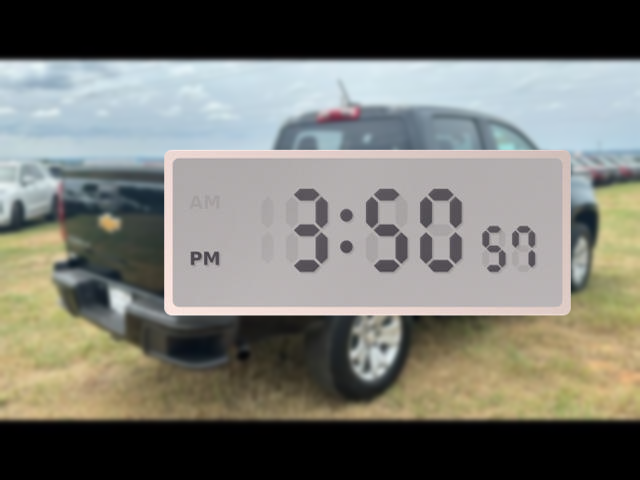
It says 3:50:57
